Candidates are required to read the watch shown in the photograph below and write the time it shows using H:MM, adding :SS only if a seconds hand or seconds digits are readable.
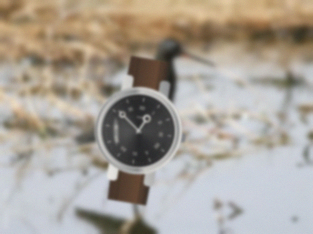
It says 12:51
